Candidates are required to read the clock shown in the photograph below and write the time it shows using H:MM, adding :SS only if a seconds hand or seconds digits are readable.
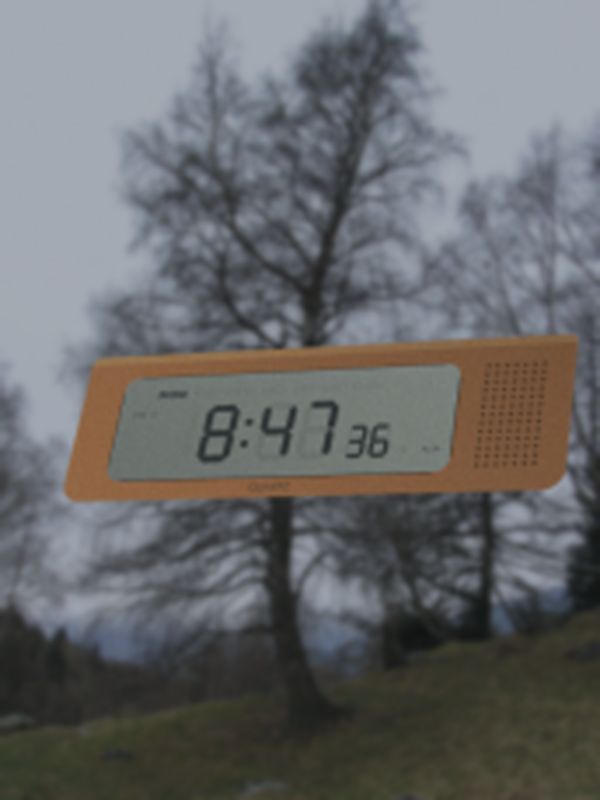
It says 8:47:36
